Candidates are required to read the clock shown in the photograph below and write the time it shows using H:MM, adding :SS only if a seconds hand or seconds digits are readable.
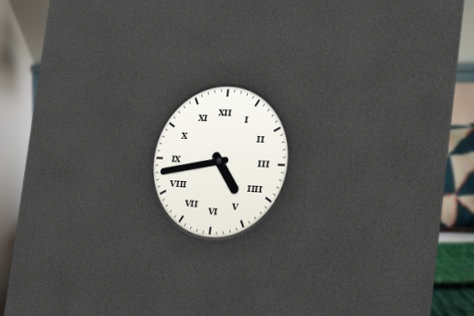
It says 4:43
